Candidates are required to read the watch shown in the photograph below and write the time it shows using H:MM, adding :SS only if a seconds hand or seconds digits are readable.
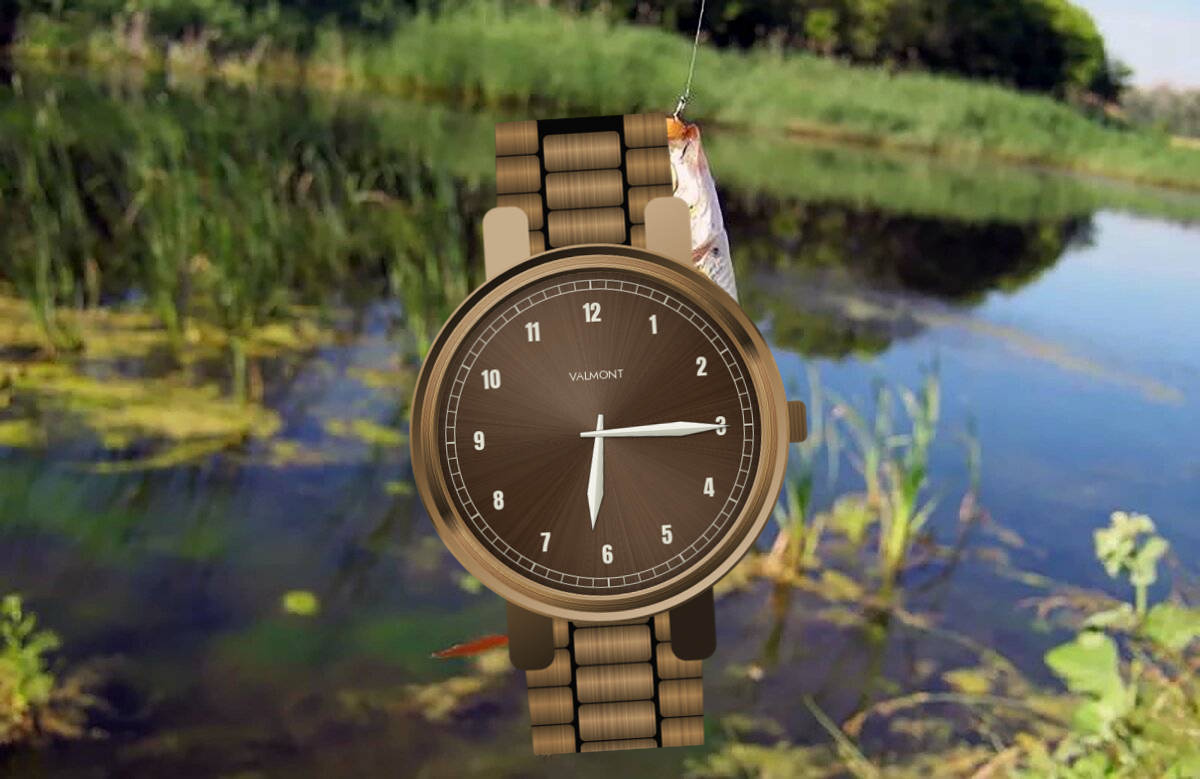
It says 6:15
